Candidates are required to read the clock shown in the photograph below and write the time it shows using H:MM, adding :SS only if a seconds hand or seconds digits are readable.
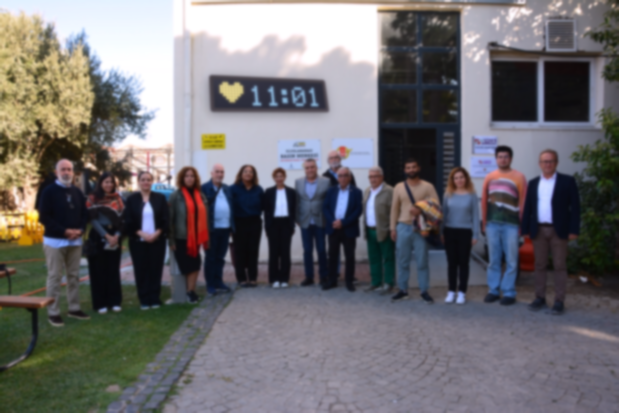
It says 11:01
